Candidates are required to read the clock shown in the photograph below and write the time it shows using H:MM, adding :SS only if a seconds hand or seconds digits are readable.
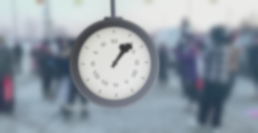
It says 1:07
